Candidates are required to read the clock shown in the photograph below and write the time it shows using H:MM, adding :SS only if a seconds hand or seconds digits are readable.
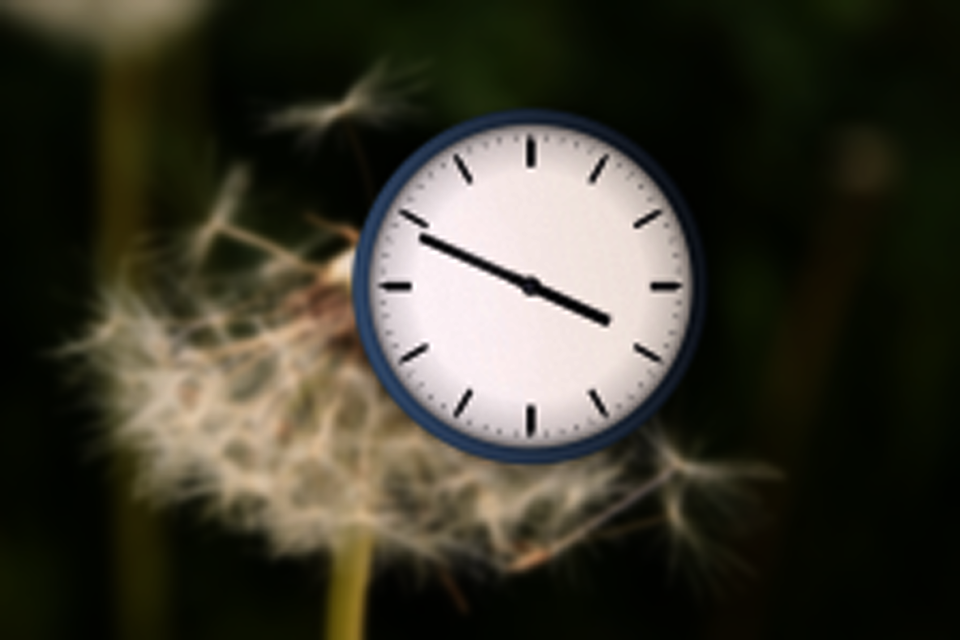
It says 3:49
